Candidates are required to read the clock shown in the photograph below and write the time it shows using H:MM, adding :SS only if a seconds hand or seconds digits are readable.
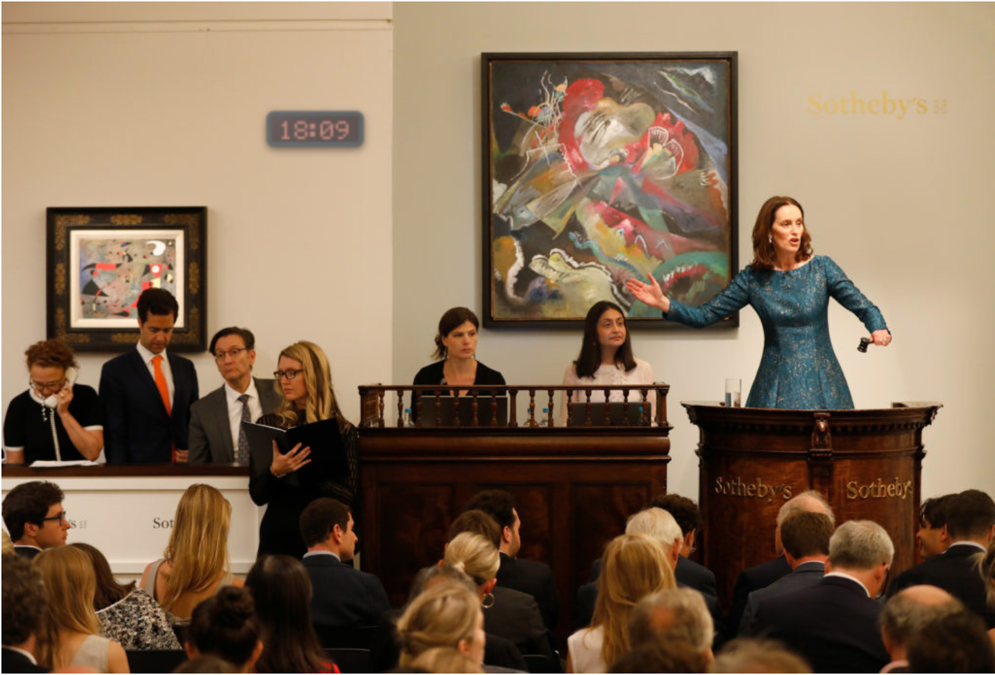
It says 18:09
